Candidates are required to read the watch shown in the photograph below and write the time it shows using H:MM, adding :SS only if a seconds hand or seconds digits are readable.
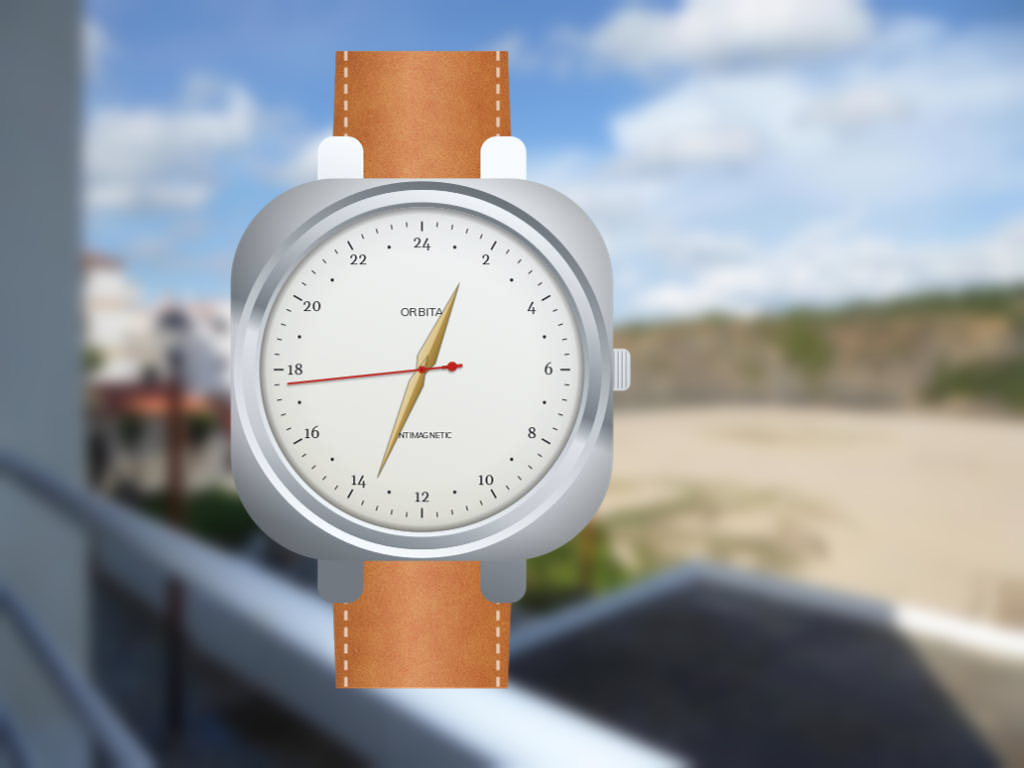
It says 1:33:44
